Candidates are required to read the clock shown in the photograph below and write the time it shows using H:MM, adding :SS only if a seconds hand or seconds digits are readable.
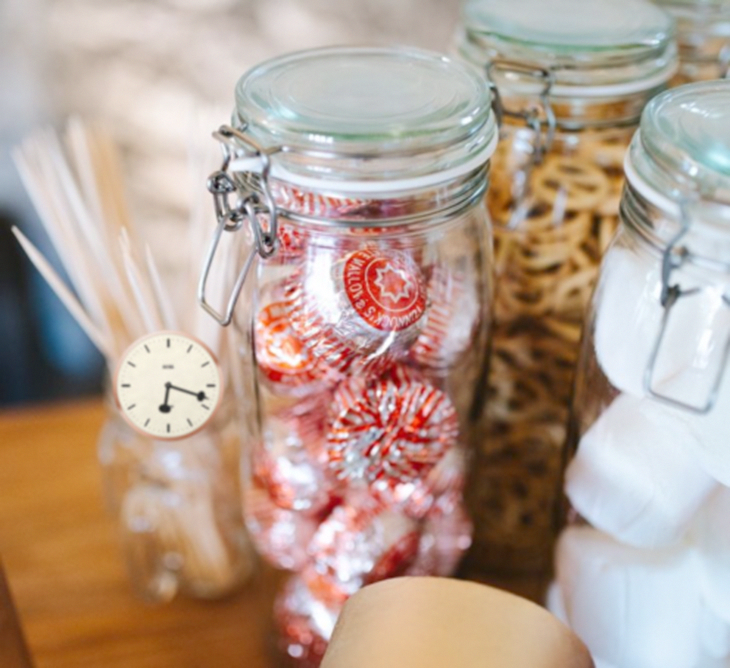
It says 6:18
